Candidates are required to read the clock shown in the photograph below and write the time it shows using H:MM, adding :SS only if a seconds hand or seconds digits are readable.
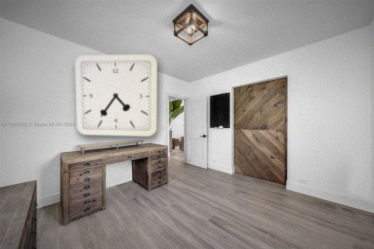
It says 4:36
